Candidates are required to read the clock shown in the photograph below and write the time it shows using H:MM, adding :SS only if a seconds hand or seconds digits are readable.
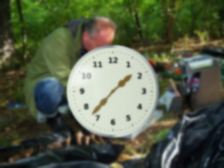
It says 1:37
